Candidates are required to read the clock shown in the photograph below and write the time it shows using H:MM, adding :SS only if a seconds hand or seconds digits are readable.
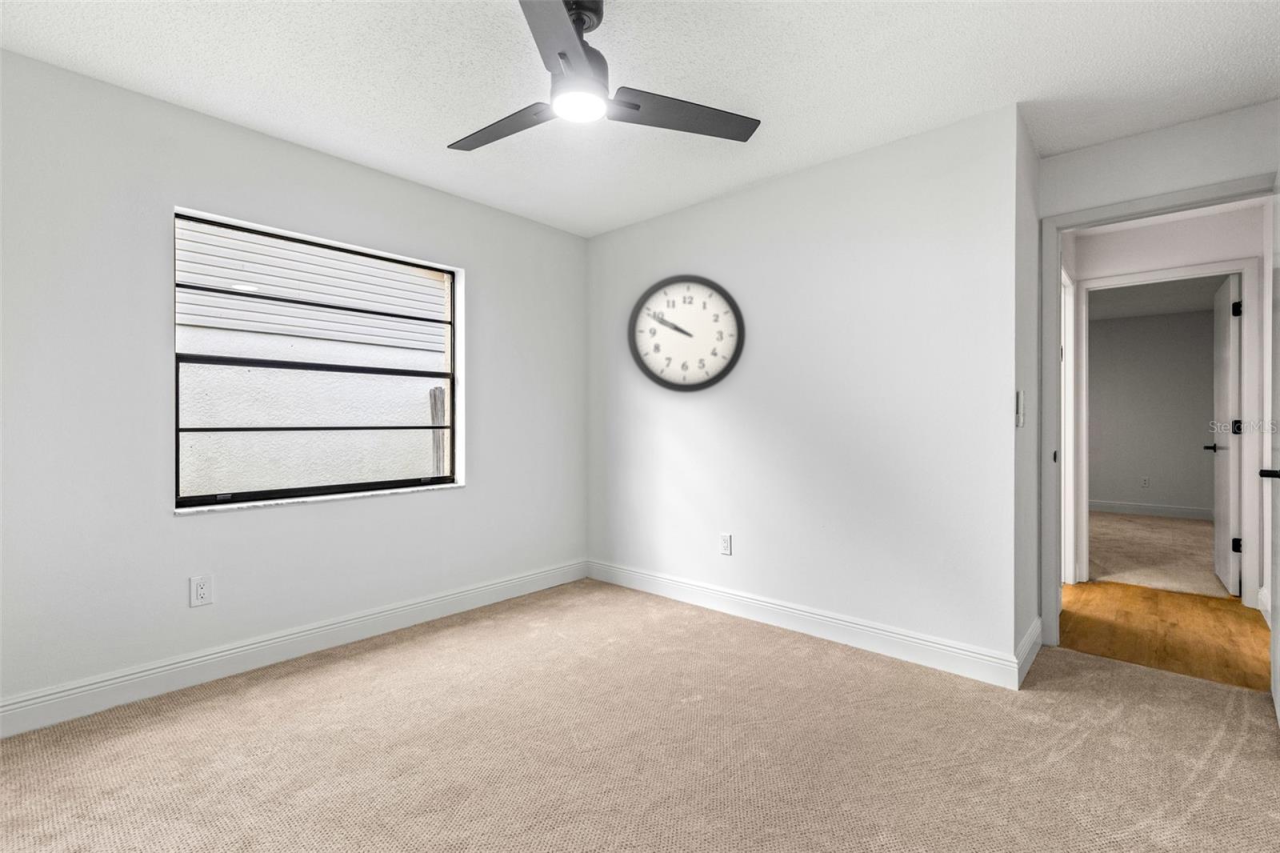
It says 9:49
